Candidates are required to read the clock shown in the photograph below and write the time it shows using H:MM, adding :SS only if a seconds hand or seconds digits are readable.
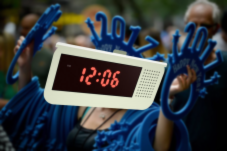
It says 12:06
